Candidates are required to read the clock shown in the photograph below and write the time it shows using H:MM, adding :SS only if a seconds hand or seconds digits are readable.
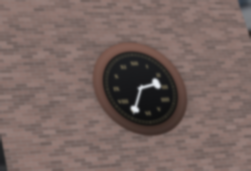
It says 2:35
